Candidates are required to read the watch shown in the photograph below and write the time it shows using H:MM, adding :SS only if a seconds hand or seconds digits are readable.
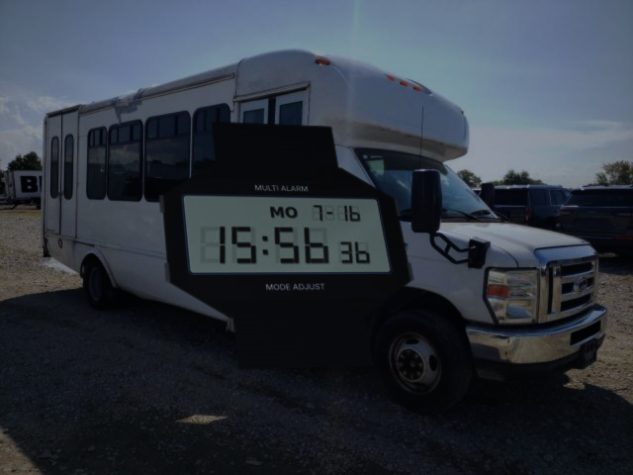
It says 15:56:36
